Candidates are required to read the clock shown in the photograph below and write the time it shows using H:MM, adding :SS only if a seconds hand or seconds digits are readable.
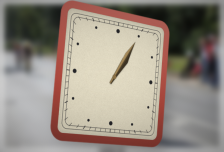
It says 1:05
